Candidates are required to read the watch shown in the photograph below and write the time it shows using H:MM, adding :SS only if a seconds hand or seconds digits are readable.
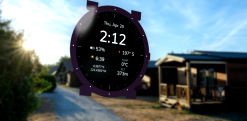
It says 2:12
